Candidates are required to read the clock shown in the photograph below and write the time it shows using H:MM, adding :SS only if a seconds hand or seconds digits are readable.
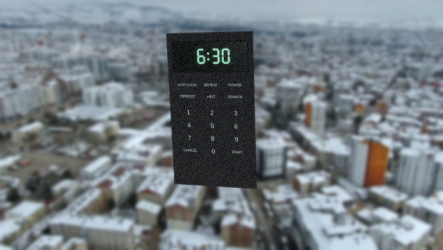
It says 6:30
